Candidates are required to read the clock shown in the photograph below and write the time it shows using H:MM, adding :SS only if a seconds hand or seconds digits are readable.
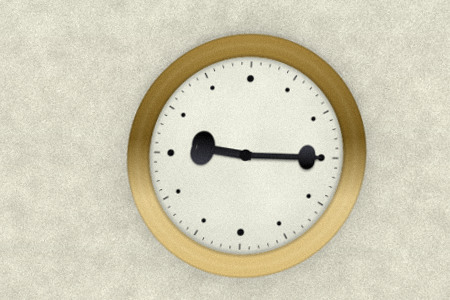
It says 9:15
